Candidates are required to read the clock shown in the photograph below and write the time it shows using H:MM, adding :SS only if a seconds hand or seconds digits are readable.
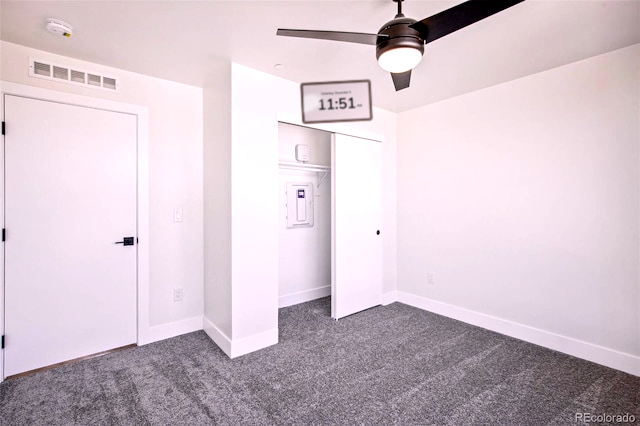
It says 11:51
